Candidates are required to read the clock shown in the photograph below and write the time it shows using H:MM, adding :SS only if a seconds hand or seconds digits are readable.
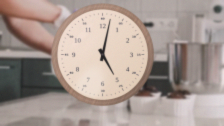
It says 5:02
